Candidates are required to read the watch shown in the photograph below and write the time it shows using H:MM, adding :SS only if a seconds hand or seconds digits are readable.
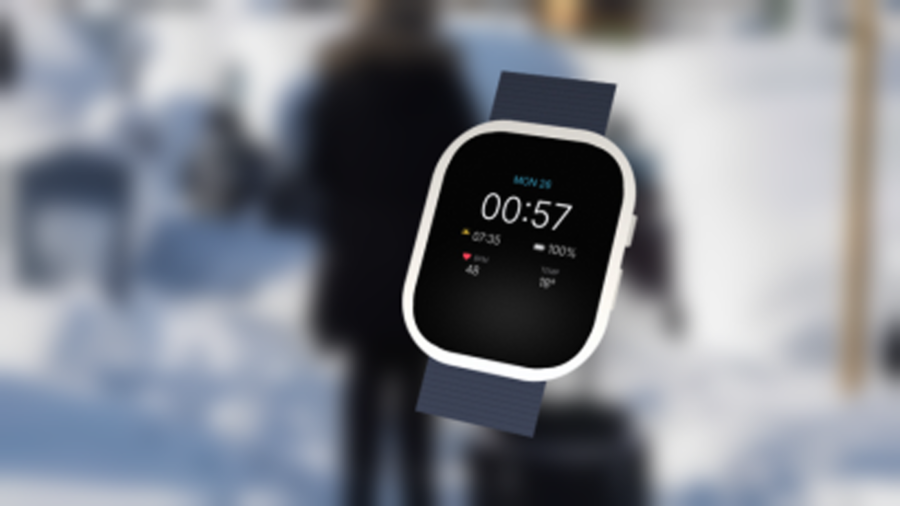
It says 0:57
